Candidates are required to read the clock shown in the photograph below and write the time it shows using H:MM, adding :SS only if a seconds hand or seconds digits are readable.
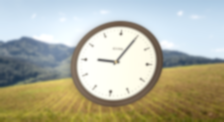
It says 9:05
